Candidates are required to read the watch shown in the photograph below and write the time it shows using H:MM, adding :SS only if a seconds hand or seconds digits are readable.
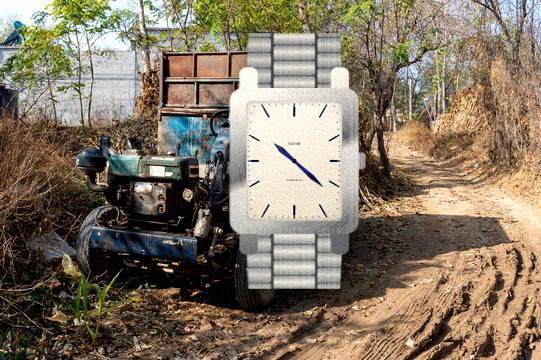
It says 10:22
